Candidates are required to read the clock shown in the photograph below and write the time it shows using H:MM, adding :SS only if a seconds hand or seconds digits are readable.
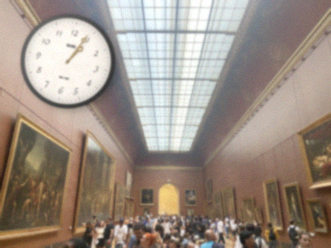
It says 1:04
